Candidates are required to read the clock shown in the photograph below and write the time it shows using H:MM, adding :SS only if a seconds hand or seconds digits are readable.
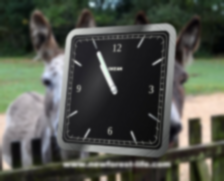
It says 10:55
